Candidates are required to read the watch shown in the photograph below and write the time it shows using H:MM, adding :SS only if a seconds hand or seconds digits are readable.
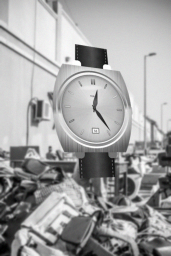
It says 12:24
